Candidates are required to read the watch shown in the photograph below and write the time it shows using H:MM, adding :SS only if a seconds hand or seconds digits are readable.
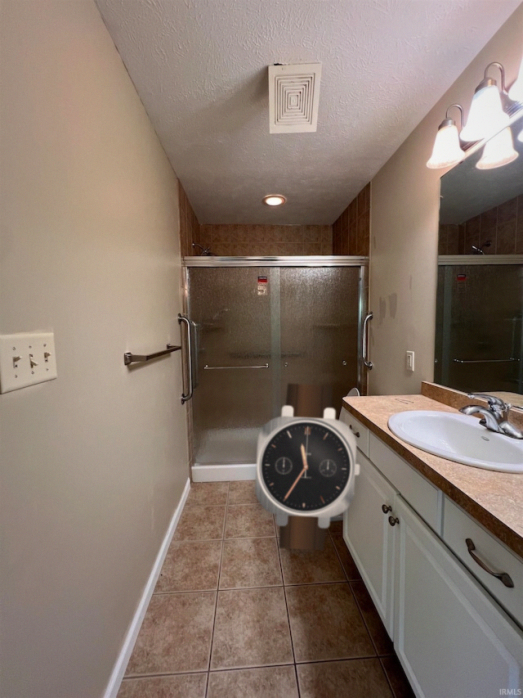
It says 11:35
